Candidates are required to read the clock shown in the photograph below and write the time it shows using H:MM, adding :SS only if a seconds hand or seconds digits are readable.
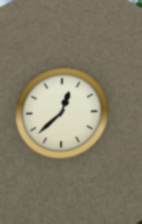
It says 12:38
